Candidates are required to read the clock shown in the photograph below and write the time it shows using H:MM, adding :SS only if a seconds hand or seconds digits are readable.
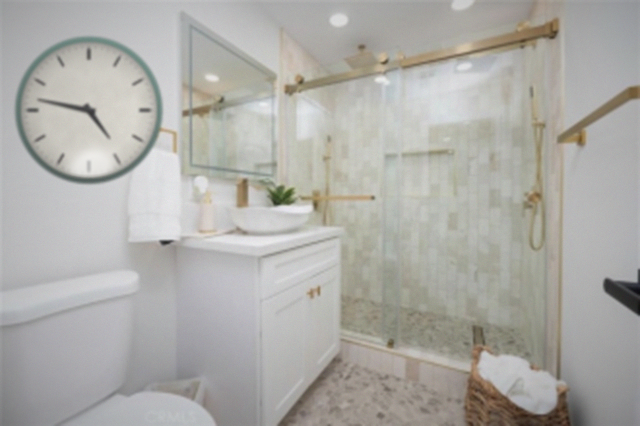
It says 4:47
